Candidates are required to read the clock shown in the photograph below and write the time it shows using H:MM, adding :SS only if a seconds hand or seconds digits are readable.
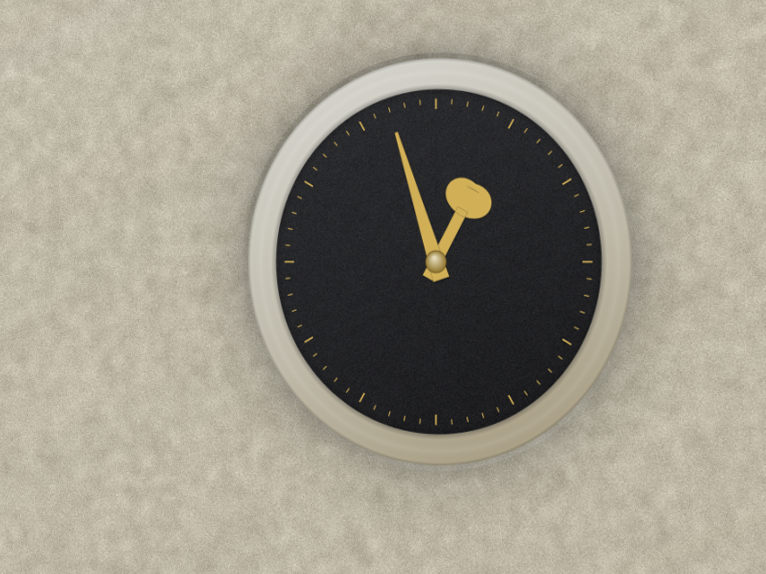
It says 12:57
